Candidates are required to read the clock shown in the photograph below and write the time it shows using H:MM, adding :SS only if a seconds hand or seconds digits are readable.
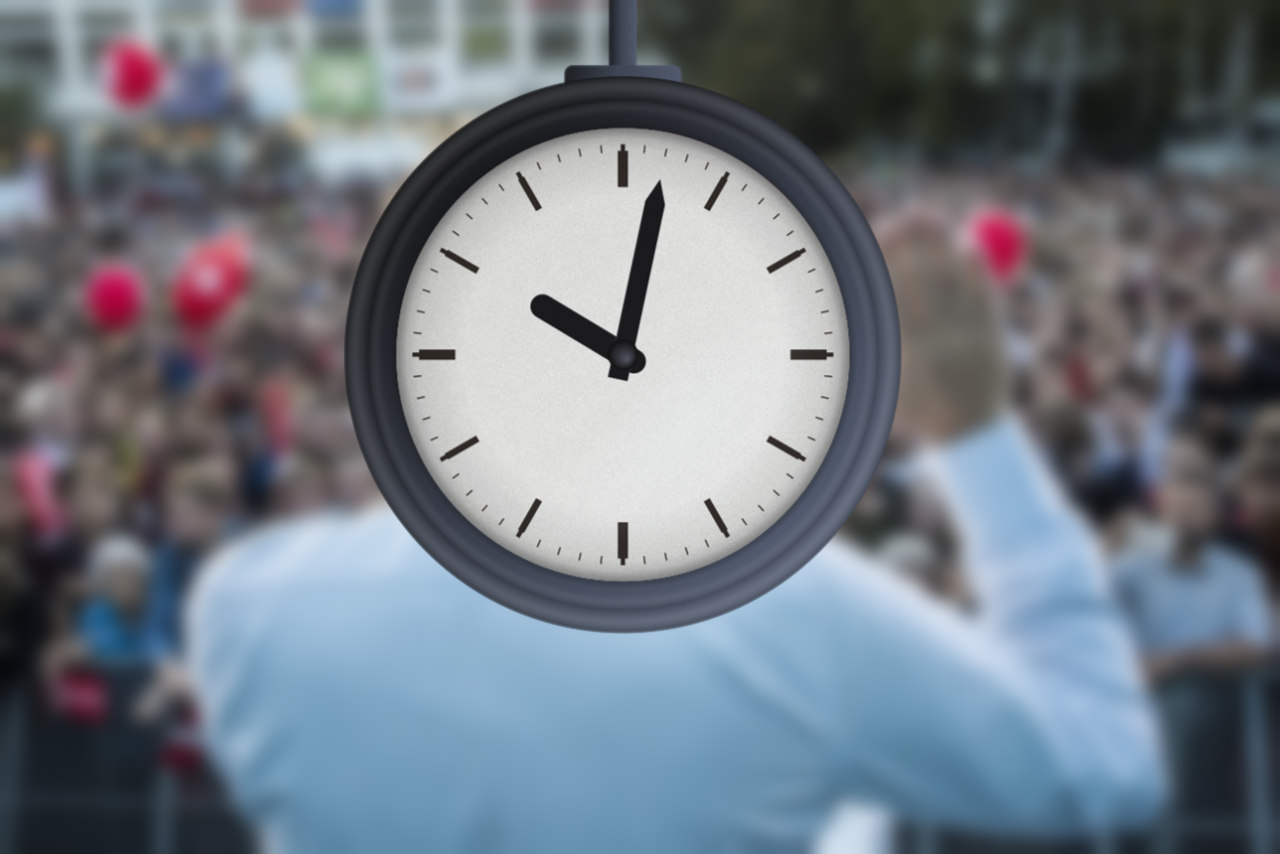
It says 10:02
